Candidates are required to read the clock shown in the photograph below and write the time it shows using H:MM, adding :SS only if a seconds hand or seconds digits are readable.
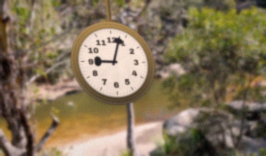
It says 9:03
